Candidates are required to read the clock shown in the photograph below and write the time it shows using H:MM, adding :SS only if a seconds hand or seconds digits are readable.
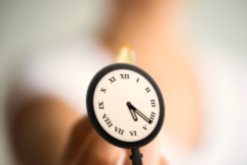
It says 5:22
